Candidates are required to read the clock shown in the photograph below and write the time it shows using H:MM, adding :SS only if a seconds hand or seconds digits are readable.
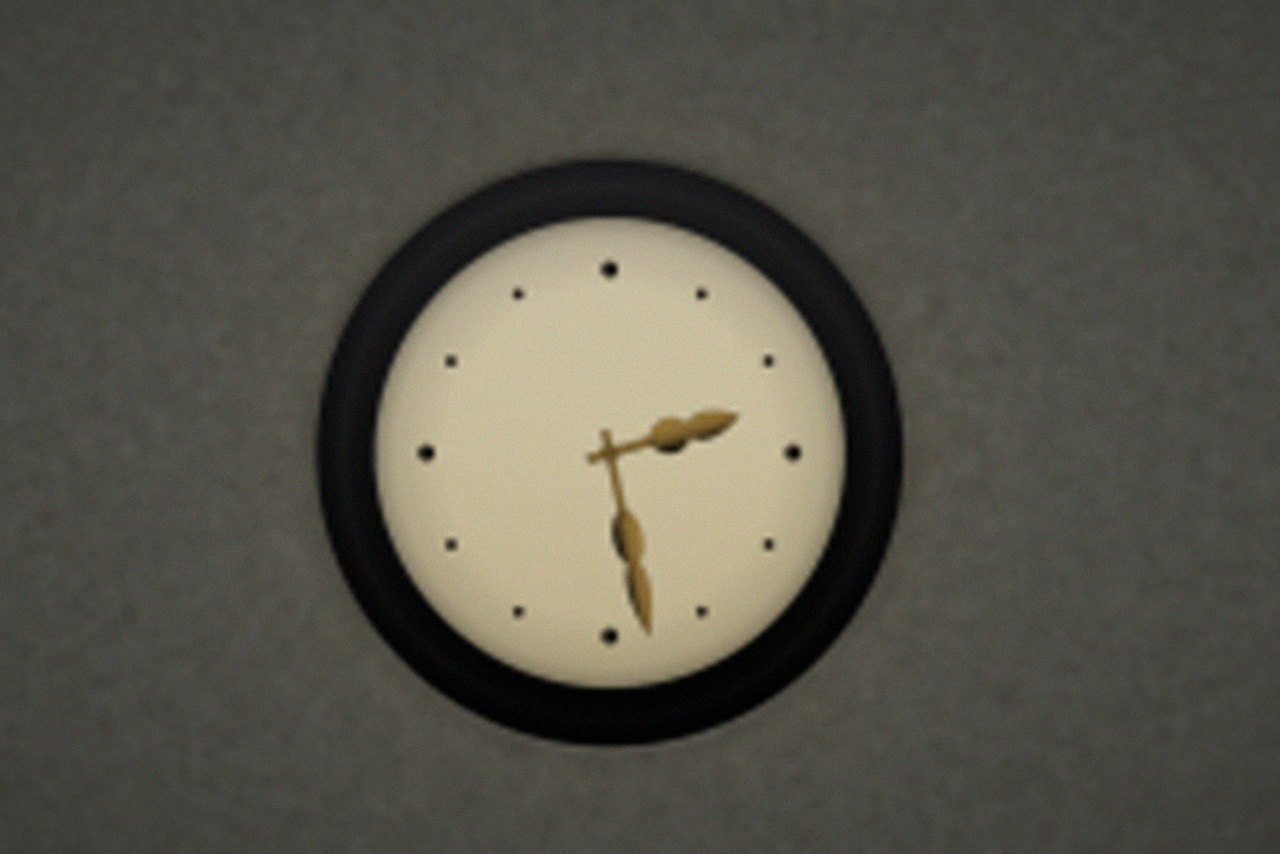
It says 2:28
